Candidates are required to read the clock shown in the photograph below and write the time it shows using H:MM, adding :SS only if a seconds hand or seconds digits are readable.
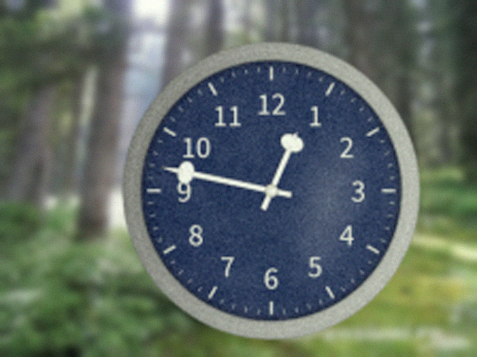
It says 12:47
